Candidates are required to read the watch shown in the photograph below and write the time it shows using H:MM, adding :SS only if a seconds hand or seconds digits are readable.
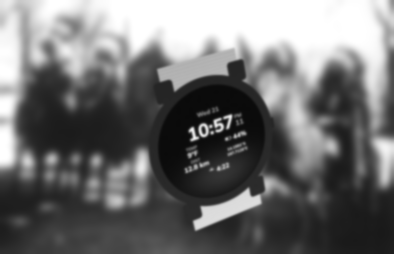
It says 10:57
